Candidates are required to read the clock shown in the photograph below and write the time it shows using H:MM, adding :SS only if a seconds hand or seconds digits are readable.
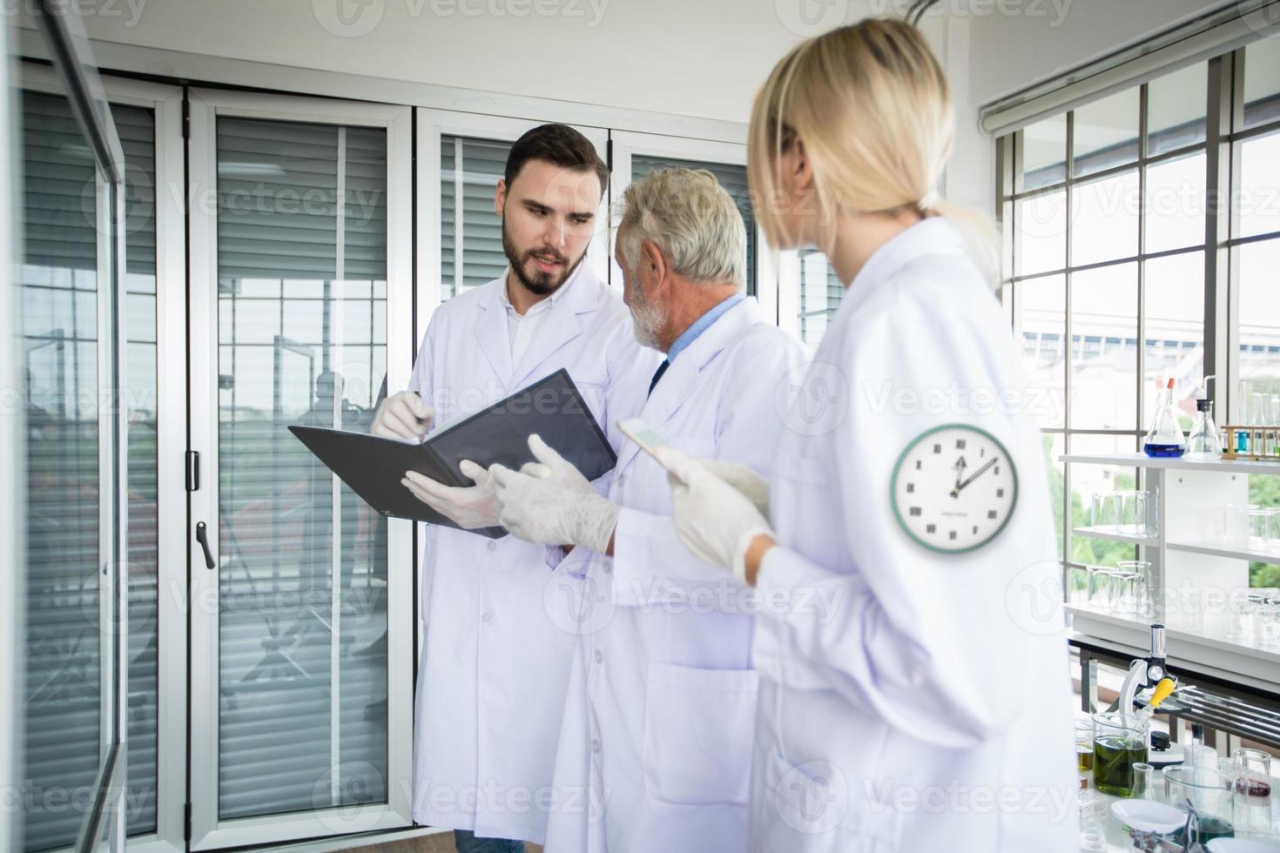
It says 12:08
